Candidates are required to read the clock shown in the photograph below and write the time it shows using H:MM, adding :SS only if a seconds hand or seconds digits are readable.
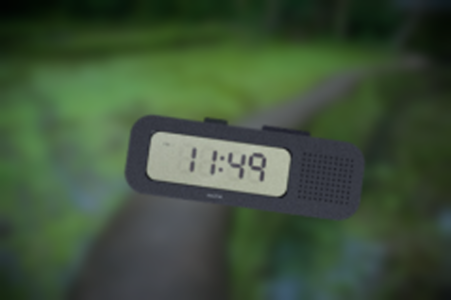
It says 11:49
